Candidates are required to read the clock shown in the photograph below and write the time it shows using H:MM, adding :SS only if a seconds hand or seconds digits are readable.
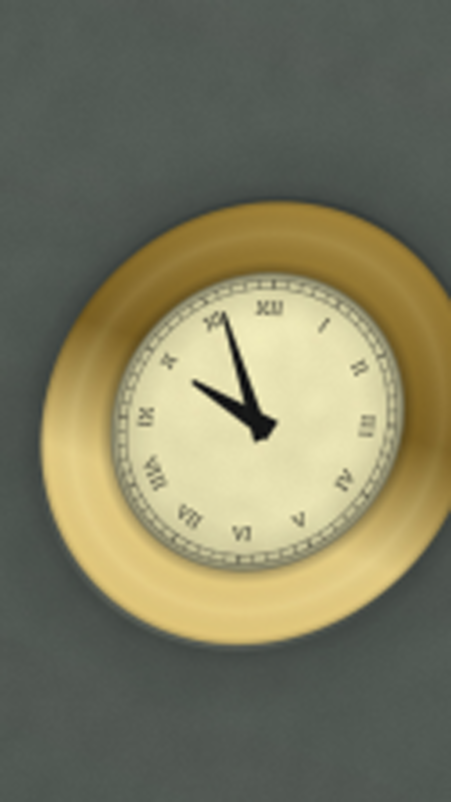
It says 9:56
